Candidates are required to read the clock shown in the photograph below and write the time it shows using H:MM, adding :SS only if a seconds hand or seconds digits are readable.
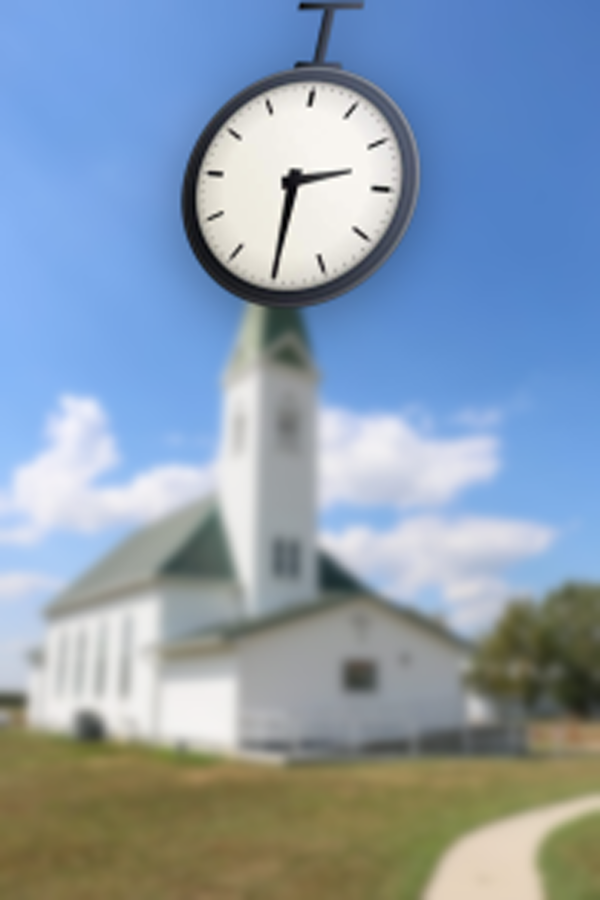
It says 2:30
